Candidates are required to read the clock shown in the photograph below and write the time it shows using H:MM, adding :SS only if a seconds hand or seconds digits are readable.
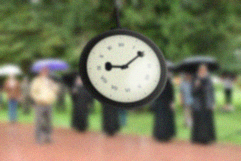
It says 9:09
